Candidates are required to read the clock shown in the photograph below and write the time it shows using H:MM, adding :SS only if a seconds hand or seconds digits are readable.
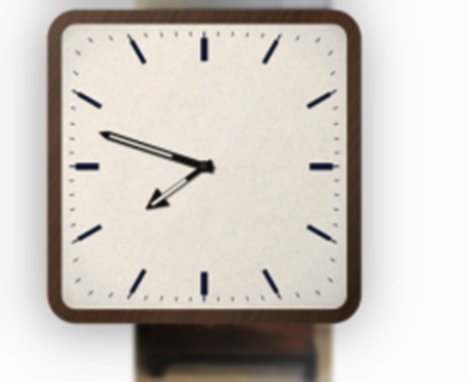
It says 7:48
